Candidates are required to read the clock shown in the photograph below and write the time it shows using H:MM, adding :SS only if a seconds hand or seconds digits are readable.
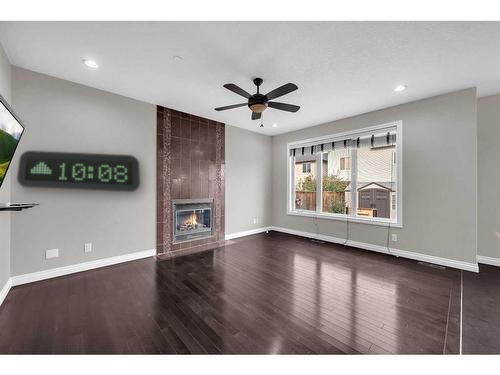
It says 10:08
